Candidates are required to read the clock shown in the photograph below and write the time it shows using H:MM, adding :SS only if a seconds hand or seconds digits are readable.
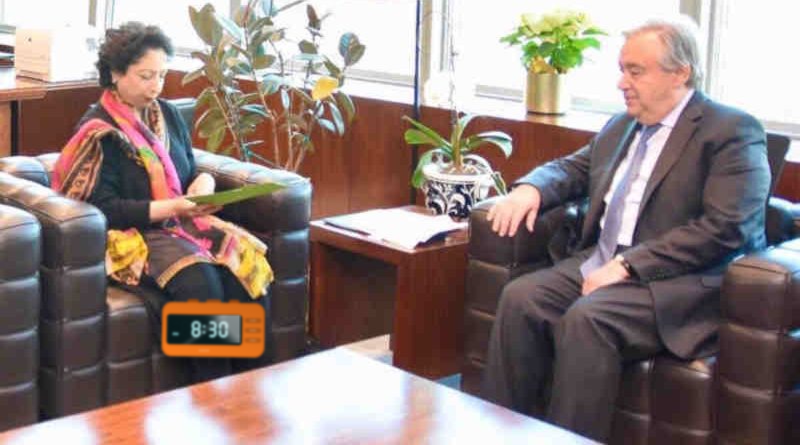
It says 8:30
